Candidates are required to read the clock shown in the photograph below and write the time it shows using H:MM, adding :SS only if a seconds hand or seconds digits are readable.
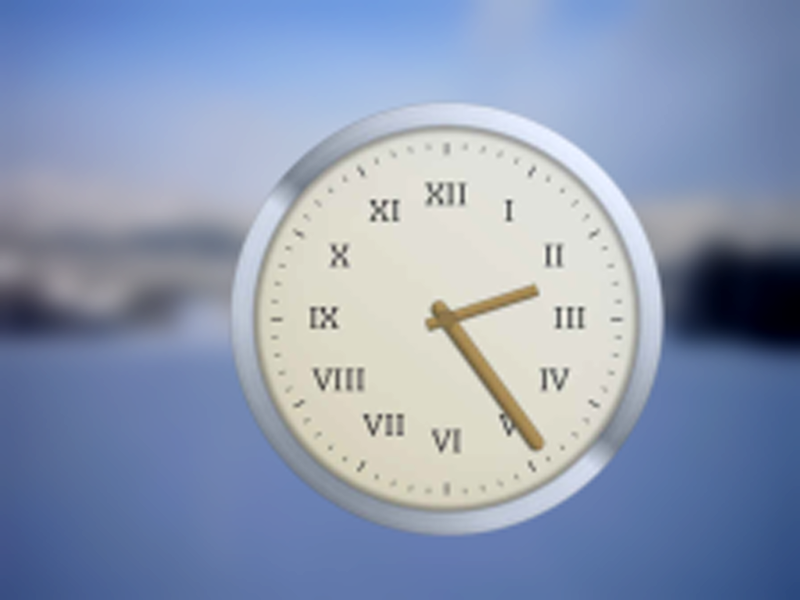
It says 2:24
